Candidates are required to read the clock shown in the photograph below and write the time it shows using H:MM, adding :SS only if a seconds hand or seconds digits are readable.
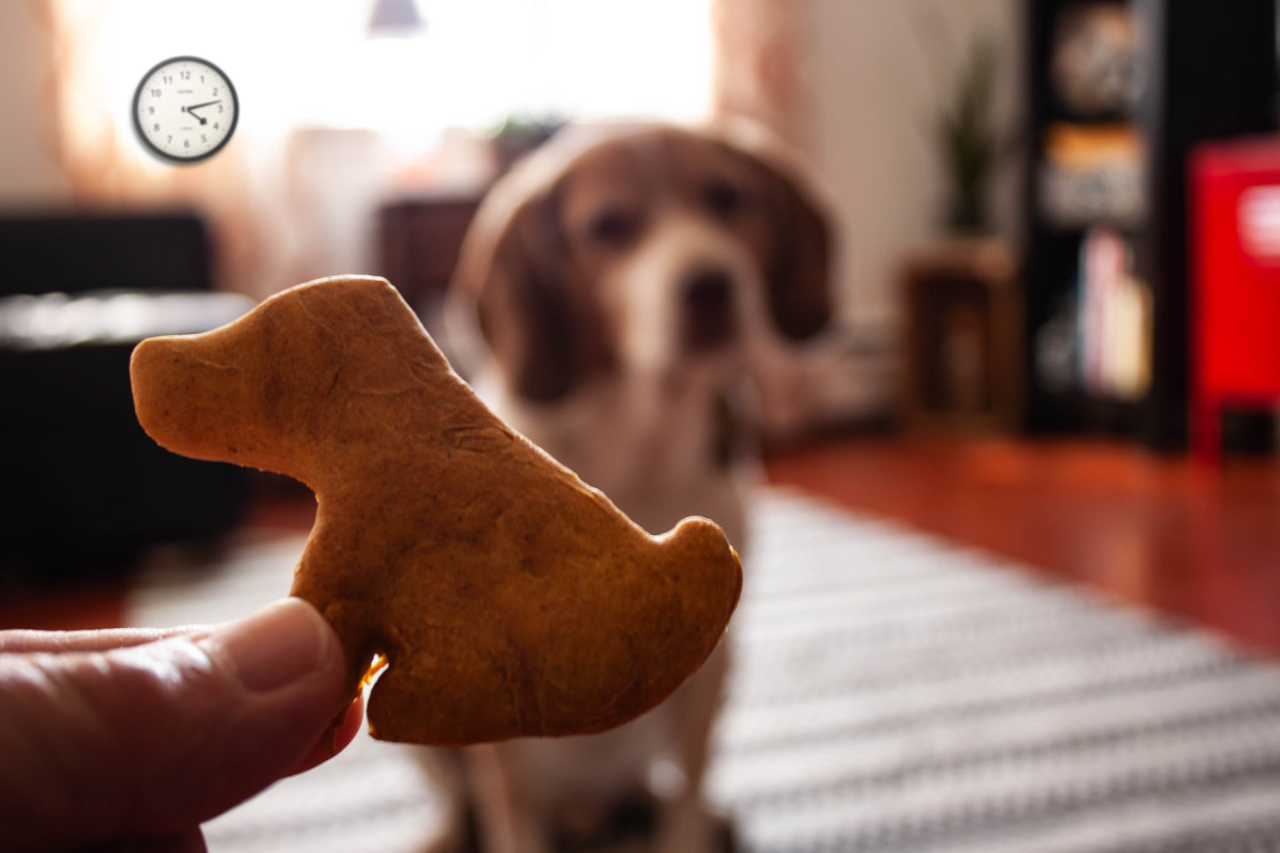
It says 4:13
